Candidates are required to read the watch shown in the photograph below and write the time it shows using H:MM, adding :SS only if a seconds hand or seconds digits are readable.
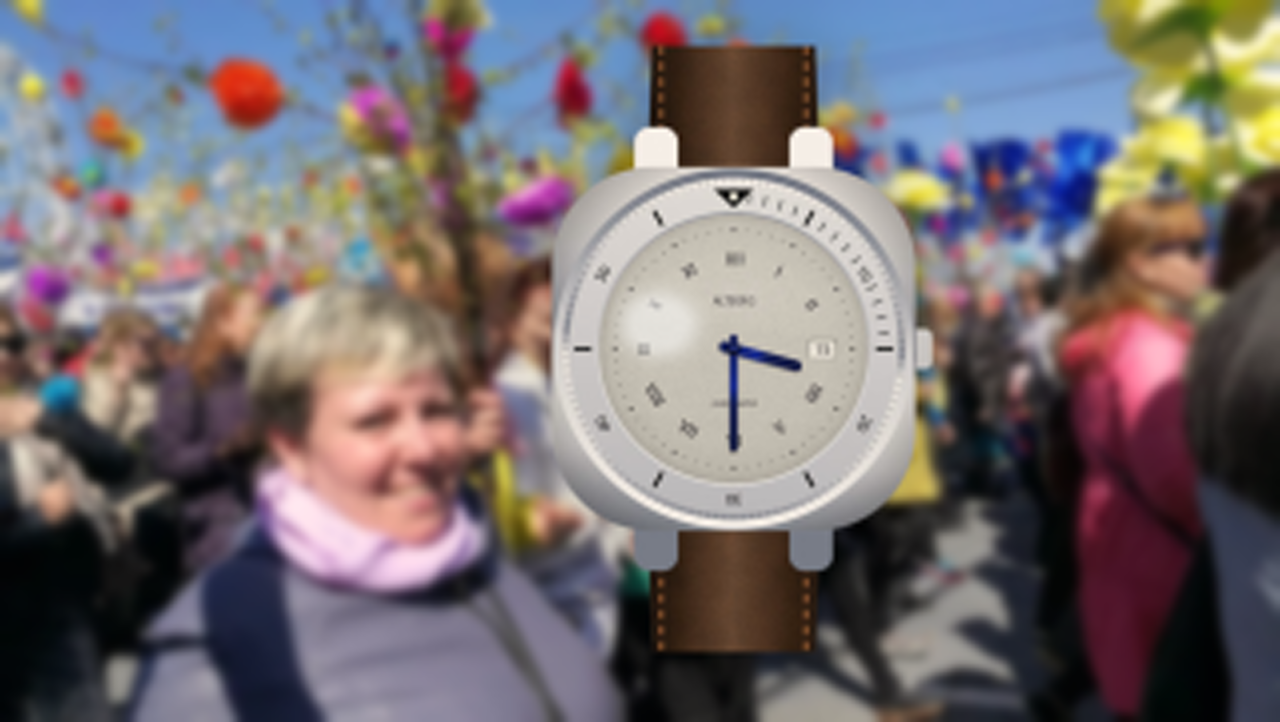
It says 3:30
